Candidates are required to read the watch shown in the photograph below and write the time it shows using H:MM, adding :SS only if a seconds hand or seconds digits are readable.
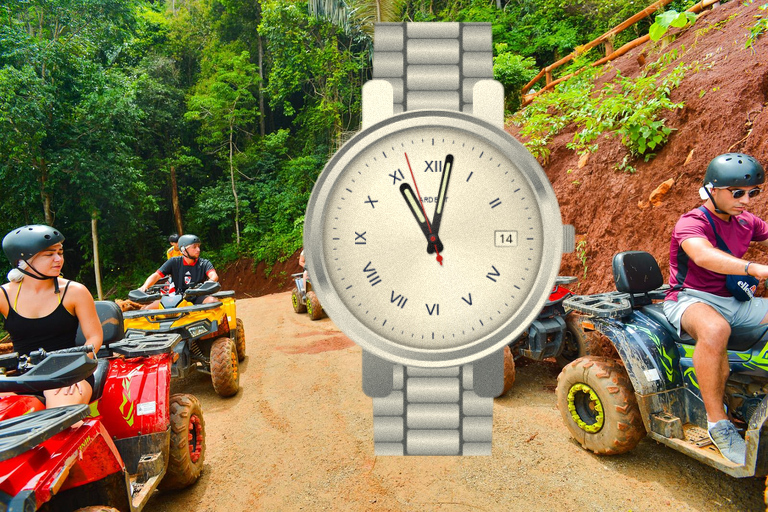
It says 11:01:57
